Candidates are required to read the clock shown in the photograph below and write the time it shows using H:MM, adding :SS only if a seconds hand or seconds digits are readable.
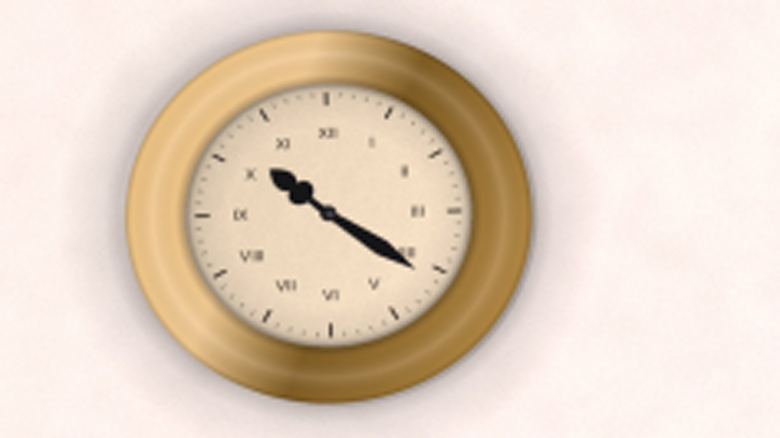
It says 10:21
